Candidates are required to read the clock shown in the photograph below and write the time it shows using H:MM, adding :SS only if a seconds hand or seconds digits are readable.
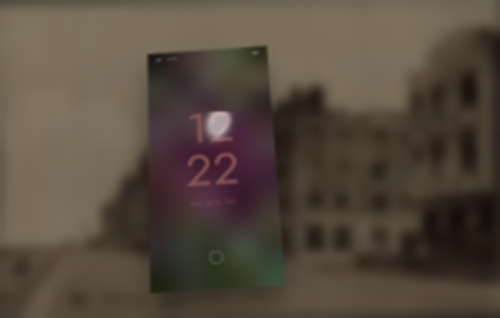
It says 12:22
